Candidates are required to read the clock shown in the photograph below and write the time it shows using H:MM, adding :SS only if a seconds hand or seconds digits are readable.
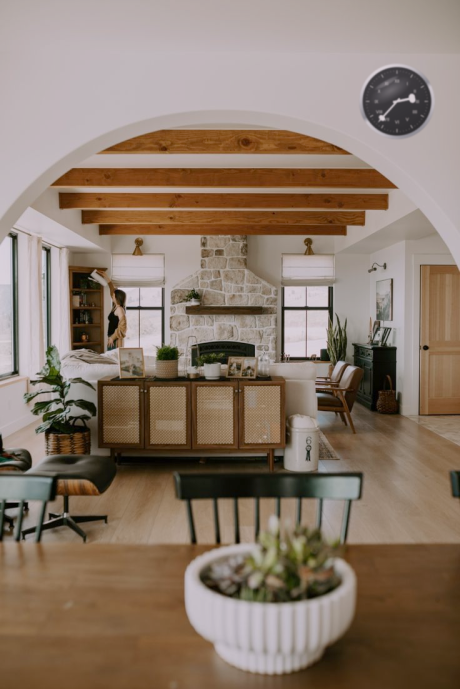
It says 2:37
